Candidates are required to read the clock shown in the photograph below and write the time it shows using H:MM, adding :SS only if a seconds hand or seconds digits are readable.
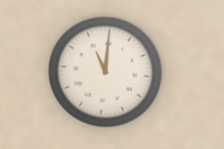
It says 11:00
